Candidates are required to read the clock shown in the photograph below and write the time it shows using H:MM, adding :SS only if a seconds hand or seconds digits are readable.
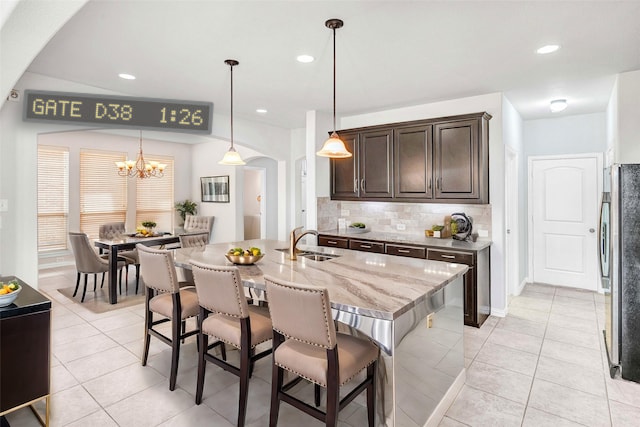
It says 1:26
